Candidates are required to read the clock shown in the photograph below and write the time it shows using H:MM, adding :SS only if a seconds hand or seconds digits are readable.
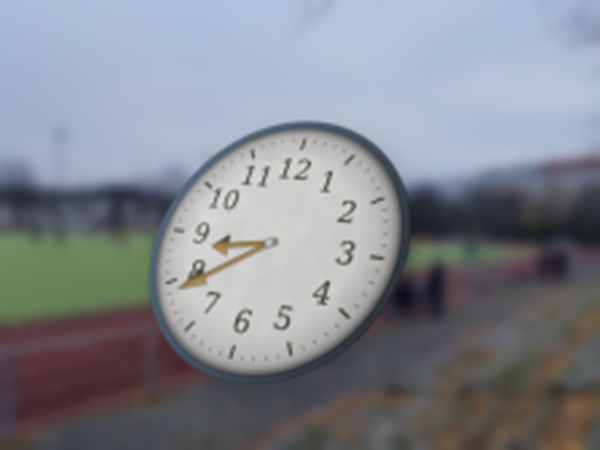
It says 8:39
